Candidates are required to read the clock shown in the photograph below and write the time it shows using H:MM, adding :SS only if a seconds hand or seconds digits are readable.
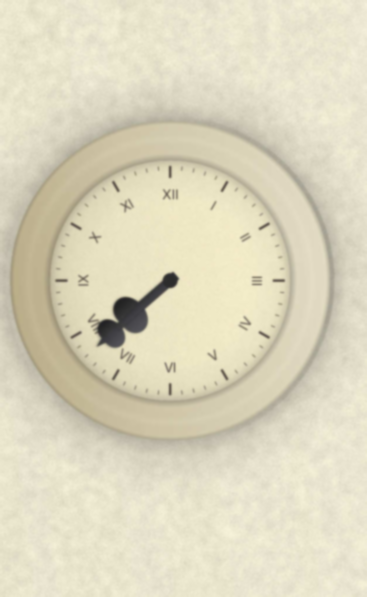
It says 7:38
